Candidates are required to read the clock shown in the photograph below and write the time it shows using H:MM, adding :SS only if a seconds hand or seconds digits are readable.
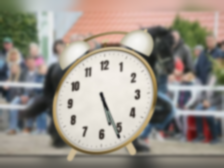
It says 5:26
